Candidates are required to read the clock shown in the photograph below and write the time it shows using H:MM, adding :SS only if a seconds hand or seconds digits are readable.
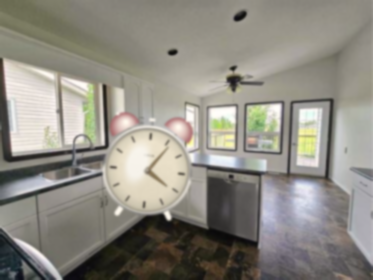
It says 4:06
